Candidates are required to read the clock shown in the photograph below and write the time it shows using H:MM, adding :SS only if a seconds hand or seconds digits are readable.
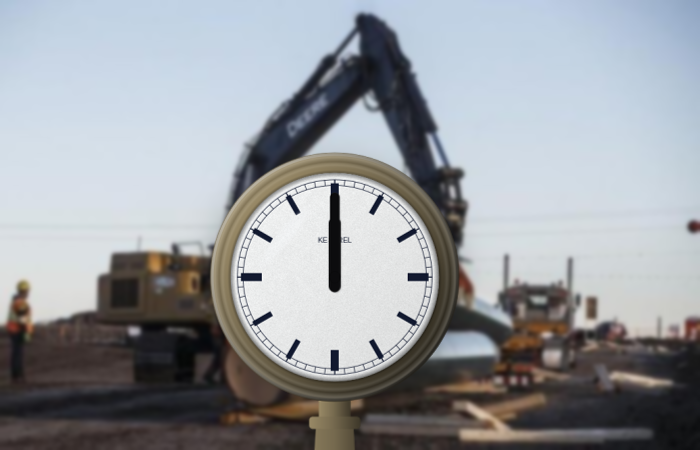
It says 12:00
